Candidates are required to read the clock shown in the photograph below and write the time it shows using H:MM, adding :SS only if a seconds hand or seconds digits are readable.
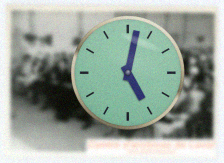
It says 5:02
